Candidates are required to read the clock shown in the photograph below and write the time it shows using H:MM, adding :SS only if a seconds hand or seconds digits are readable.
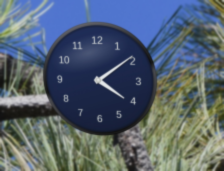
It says 4:09
